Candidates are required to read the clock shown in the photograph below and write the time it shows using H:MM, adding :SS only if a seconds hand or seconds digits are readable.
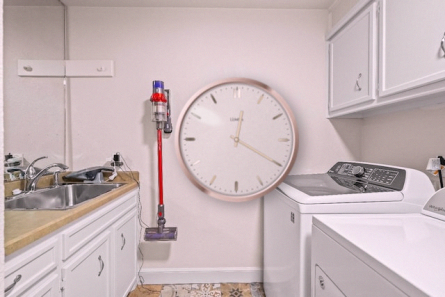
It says 12:20
